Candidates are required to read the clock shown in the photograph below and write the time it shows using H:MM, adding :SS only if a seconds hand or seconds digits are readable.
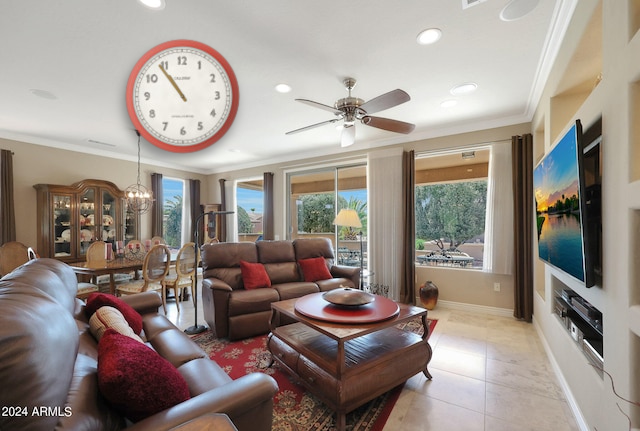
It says 10:54
